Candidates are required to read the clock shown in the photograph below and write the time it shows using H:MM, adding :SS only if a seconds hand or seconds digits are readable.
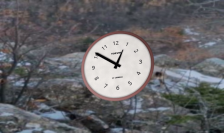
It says 12:51
